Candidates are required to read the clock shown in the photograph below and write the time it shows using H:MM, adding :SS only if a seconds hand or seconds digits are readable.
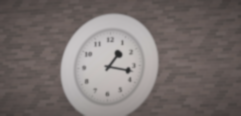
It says 1:17
